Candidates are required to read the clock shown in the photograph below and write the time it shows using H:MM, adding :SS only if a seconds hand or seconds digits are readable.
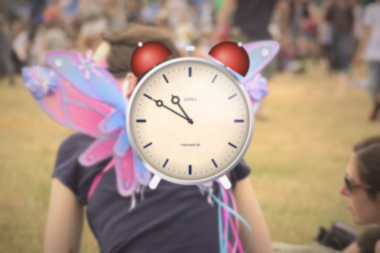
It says 10:50
